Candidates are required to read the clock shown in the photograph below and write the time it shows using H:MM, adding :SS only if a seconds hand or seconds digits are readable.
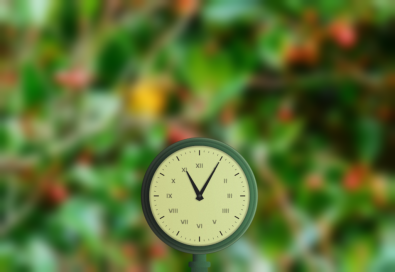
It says 11:05
